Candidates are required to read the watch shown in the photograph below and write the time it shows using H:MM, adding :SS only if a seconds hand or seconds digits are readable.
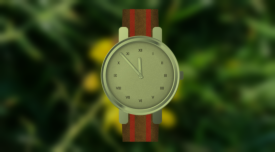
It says 11:53
